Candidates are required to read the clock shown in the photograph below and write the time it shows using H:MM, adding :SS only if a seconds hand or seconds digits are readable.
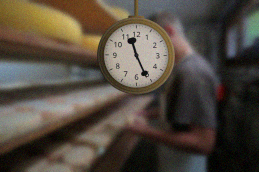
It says 11:26
